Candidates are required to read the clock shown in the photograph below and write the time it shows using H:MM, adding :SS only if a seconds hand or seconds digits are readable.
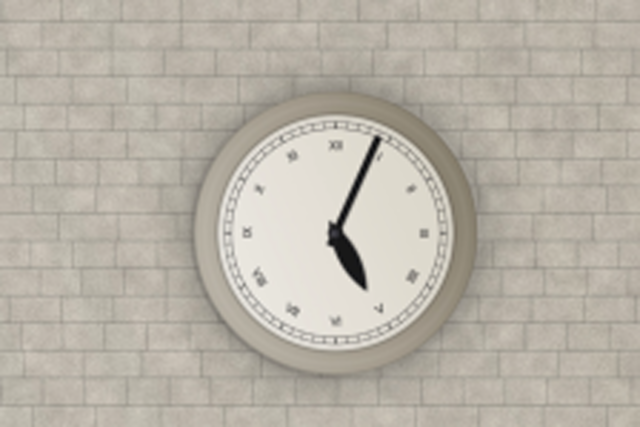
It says 5:04
